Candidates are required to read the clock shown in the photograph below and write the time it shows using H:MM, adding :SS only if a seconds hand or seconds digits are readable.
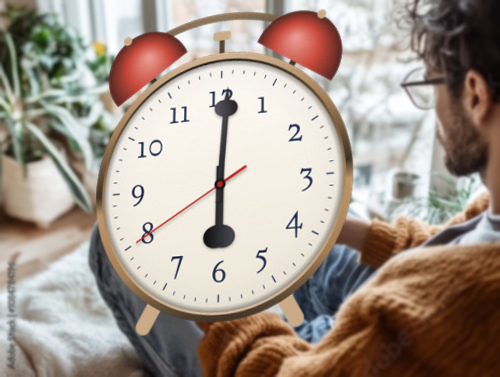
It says 6:00:40
